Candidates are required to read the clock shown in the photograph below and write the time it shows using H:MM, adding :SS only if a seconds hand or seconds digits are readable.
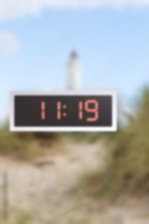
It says 11:19
